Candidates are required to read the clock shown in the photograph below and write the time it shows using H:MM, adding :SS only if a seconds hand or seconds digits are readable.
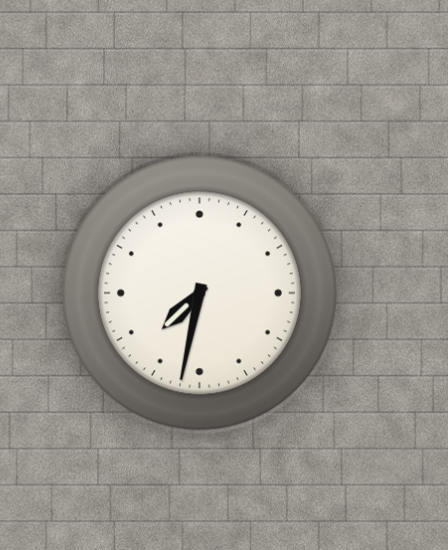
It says 7:32
